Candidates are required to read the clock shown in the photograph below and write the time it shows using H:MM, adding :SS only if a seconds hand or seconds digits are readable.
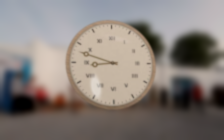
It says 8:48
